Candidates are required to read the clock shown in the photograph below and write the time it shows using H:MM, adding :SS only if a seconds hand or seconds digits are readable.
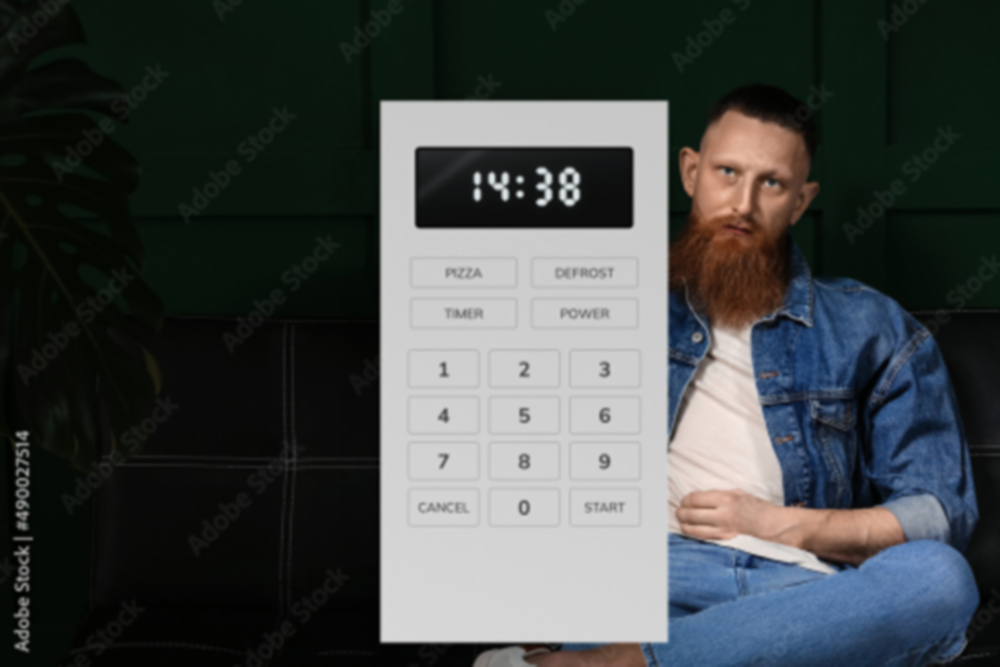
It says 14:38
